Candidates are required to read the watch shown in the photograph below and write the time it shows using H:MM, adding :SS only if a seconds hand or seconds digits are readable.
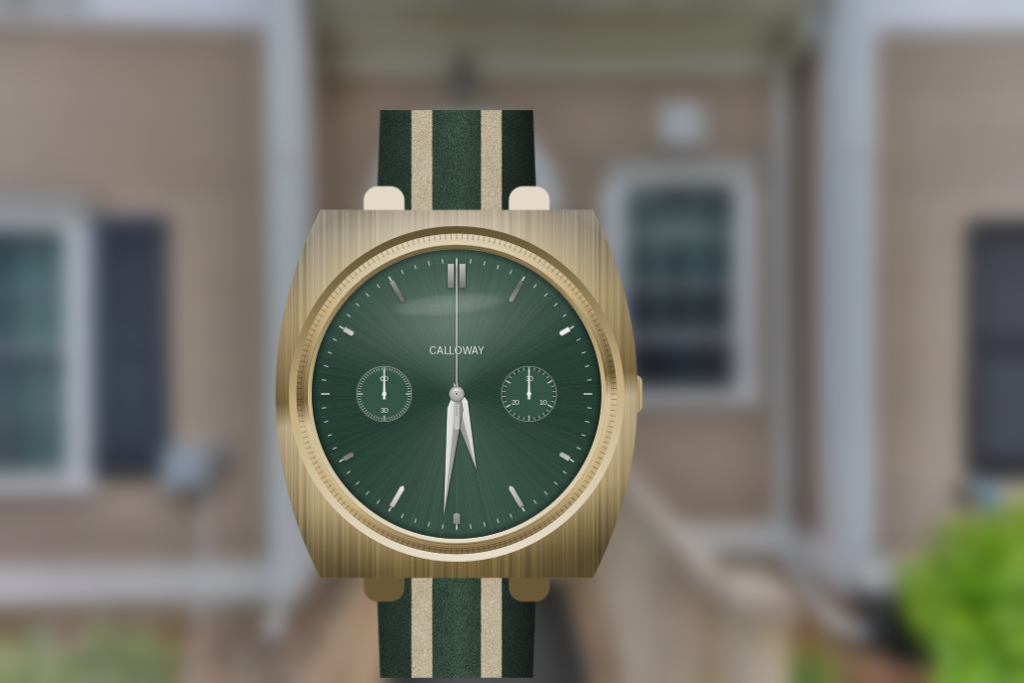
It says 5:31
